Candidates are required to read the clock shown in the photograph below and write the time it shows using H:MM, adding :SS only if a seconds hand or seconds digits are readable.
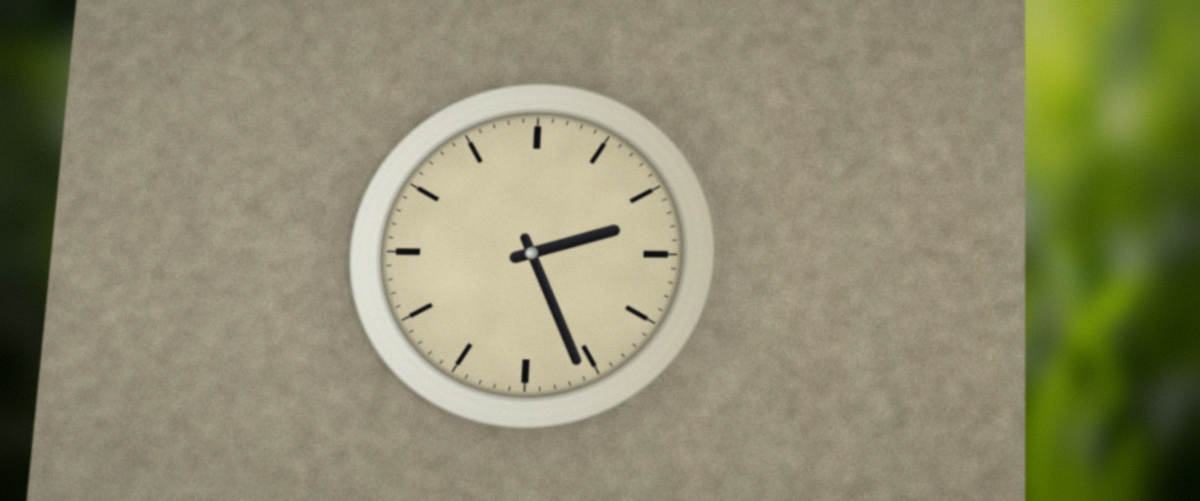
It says 2:26
